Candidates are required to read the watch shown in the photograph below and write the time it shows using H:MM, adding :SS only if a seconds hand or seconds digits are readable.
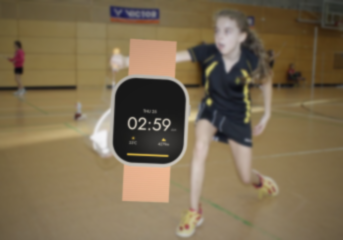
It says 2:59
